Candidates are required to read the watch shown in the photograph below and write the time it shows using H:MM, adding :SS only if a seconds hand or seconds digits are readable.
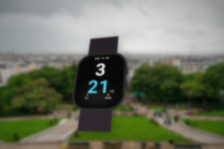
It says 3:21
